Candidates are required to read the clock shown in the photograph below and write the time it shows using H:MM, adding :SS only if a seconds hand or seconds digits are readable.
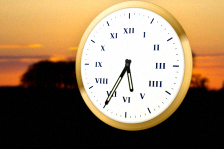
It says 5:35
